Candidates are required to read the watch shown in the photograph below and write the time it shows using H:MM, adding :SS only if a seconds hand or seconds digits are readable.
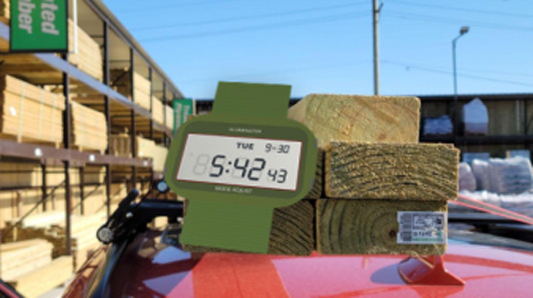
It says 5:42:43
